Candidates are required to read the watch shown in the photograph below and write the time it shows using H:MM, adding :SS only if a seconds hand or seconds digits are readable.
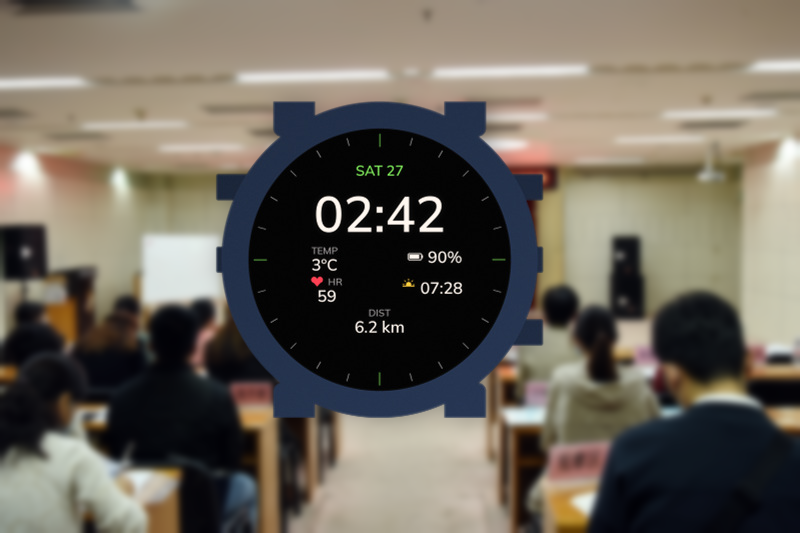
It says 2:42
